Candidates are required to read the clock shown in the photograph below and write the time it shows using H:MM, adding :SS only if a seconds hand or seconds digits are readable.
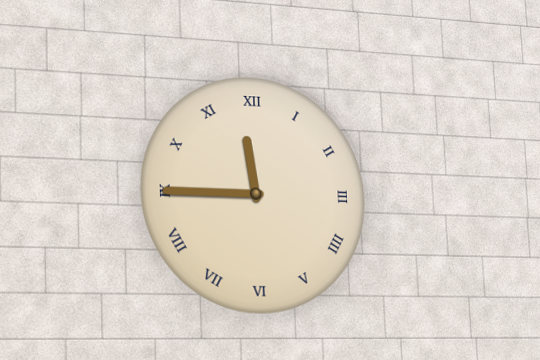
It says 11:45
